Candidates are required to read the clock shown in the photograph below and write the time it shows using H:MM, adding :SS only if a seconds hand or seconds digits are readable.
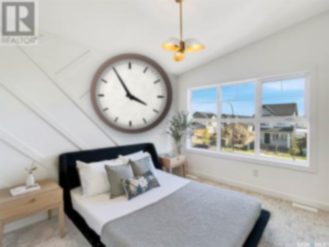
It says 3:55
